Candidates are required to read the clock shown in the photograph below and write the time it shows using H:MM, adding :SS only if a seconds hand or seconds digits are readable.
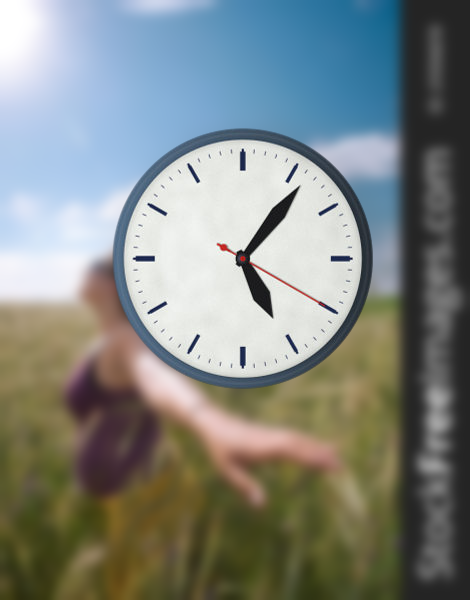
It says 5:06:20
